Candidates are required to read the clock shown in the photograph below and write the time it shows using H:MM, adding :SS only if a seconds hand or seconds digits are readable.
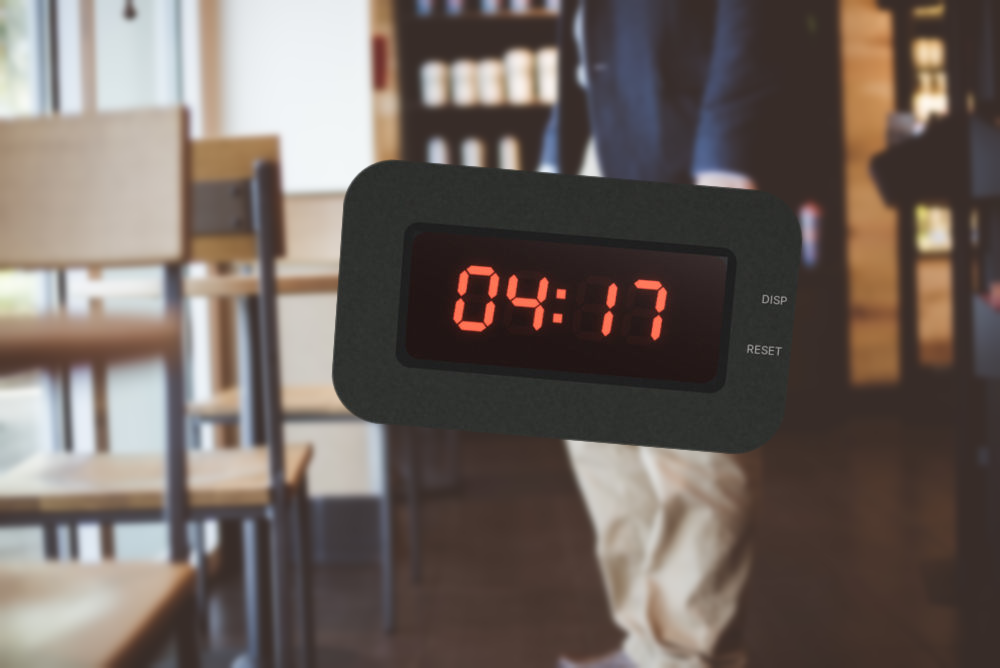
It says 4:17
